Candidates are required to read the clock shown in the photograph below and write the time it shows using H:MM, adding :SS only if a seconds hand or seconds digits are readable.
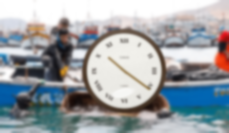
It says 10:21
